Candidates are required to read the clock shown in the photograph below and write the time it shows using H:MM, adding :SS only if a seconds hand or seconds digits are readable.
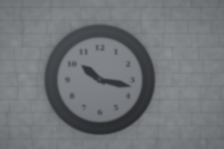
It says 10:17
